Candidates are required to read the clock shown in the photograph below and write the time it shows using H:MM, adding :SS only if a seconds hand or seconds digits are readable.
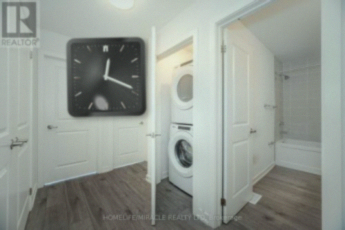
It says 12:19
